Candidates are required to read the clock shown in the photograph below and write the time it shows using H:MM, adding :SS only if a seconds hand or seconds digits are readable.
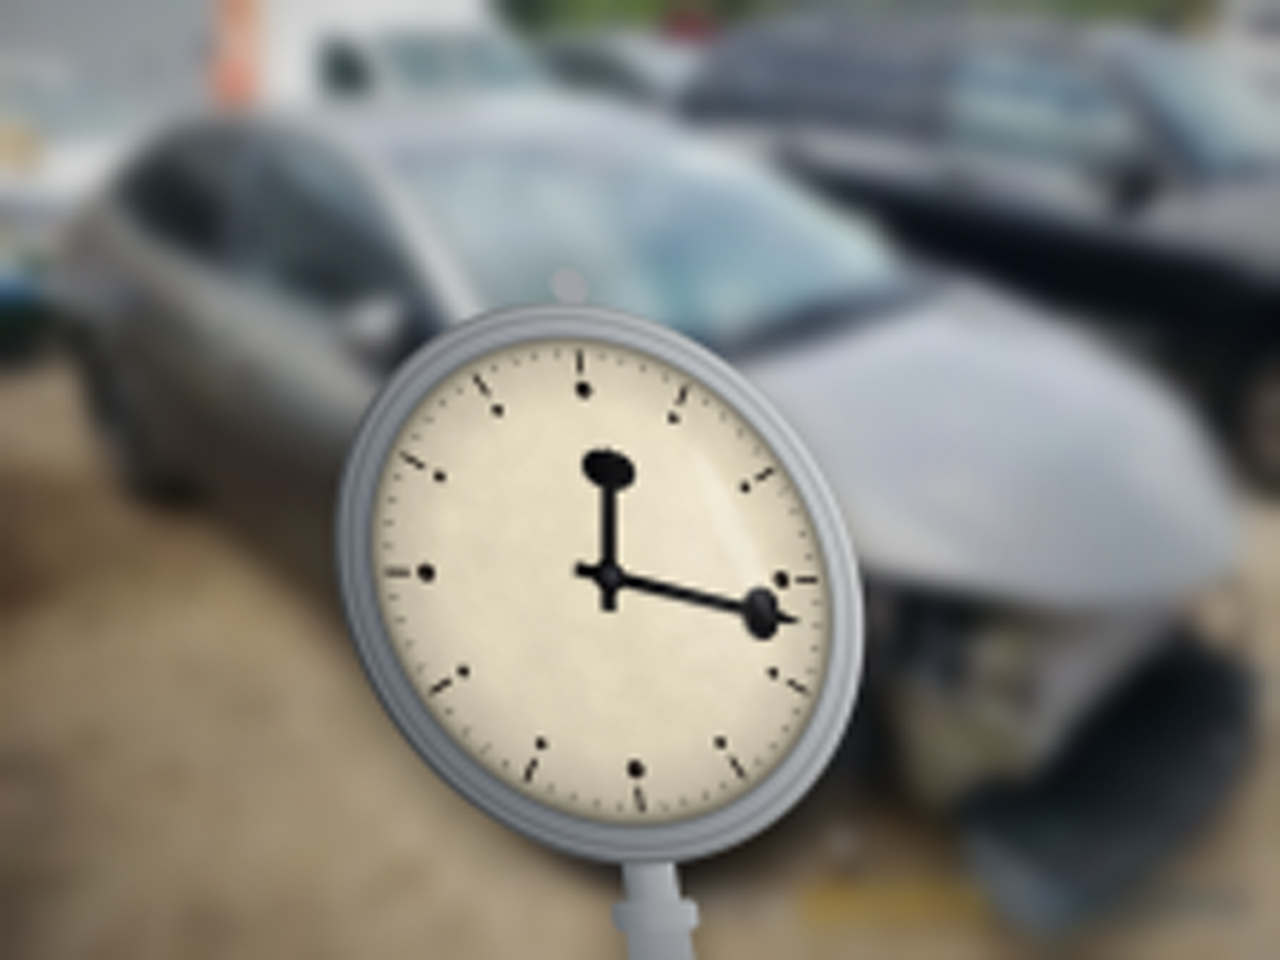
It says 12:17
